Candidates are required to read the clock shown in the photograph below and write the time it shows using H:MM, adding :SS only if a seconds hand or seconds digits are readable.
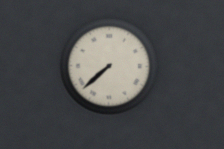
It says 7:38
